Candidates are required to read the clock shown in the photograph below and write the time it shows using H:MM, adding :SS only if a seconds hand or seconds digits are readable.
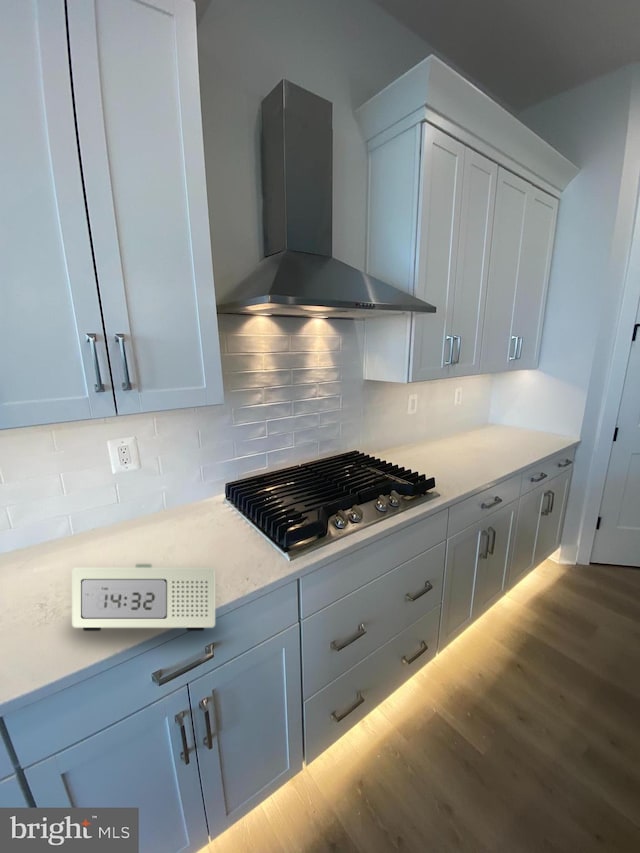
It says 14:32
